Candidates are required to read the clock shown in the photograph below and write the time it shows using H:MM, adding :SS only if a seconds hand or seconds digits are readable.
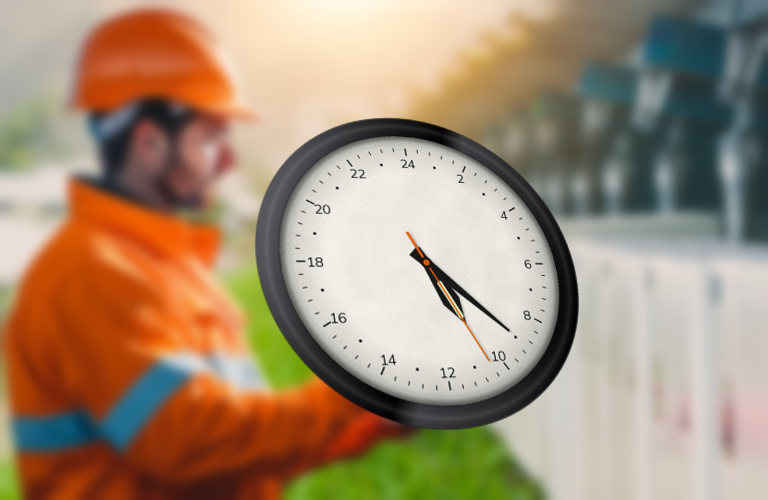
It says 10:22:26
